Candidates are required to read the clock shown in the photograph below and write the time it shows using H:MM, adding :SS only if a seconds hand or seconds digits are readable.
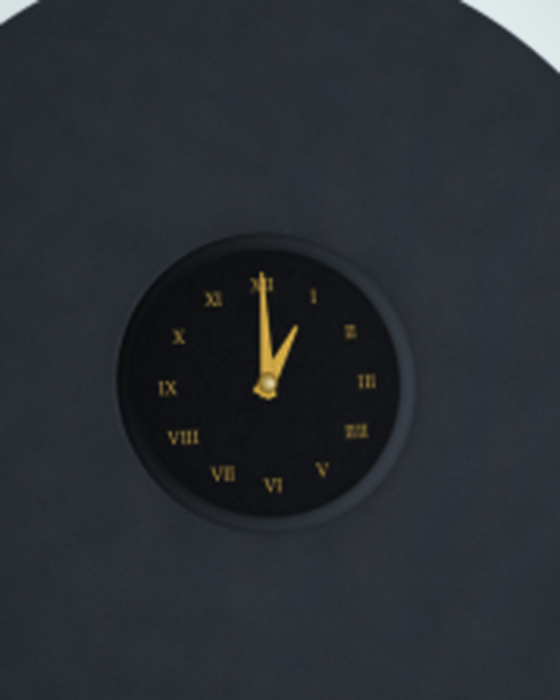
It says 1:00
